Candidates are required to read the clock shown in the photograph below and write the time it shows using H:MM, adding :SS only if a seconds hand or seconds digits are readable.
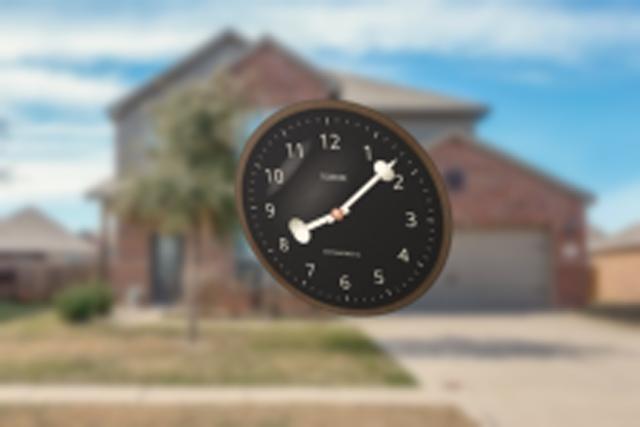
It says 8:08
